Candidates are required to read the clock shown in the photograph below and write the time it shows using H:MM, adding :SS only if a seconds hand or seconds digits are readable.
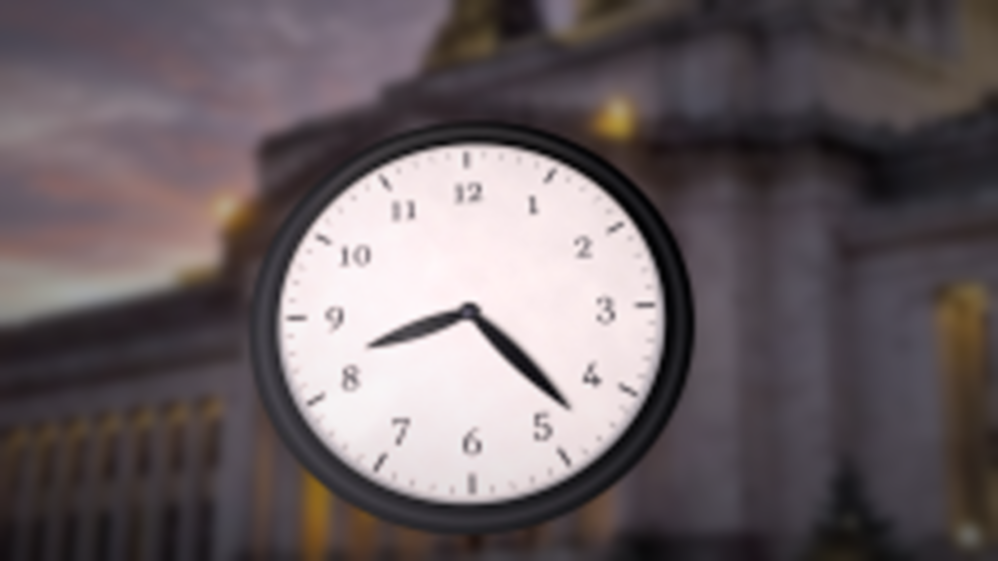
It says 8:23
